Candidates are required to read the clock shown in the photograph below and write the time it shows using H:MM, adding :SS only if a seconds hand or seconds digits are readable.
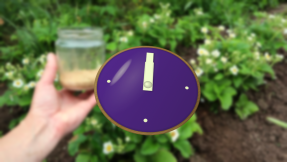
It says 12:00
